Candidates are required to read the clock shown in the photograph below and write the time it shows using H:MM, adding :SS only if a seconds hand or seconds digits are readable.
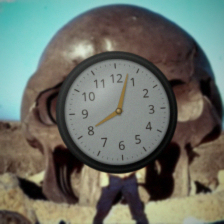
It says 8:03
